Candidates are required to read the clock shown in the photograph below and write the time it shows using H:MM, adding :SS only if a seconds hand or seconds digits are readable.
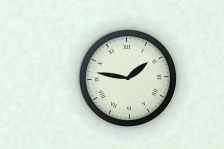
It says 1:47
